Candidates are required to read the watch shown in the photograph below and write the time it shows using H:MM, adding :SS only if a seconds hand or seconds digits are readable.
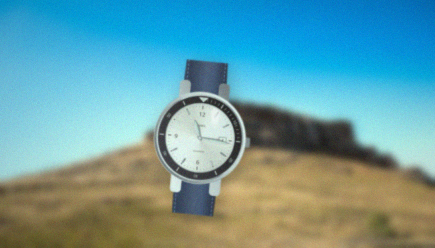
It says 11:16
